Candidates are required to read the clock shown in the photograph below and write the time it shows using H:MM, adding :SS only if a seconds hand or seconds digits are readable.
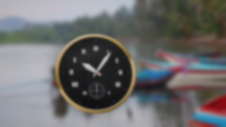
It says 10:06
